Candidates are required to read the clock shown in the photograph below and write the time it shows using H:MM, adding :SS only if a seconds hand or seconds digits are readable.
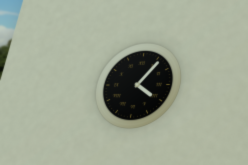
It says 4:06
